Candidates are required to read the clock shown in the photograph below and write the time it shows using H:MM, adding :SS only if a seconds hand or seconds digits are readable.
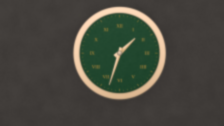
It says 1:33
